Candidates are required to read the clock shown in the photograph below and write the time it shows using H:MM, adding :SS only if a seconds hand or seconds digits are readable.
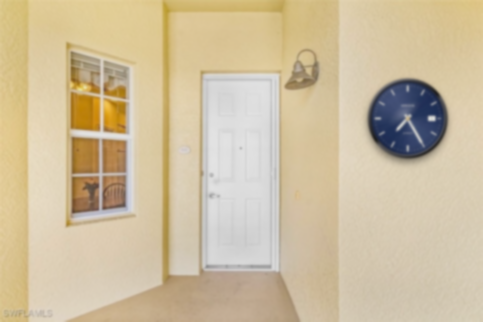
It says 7:25
